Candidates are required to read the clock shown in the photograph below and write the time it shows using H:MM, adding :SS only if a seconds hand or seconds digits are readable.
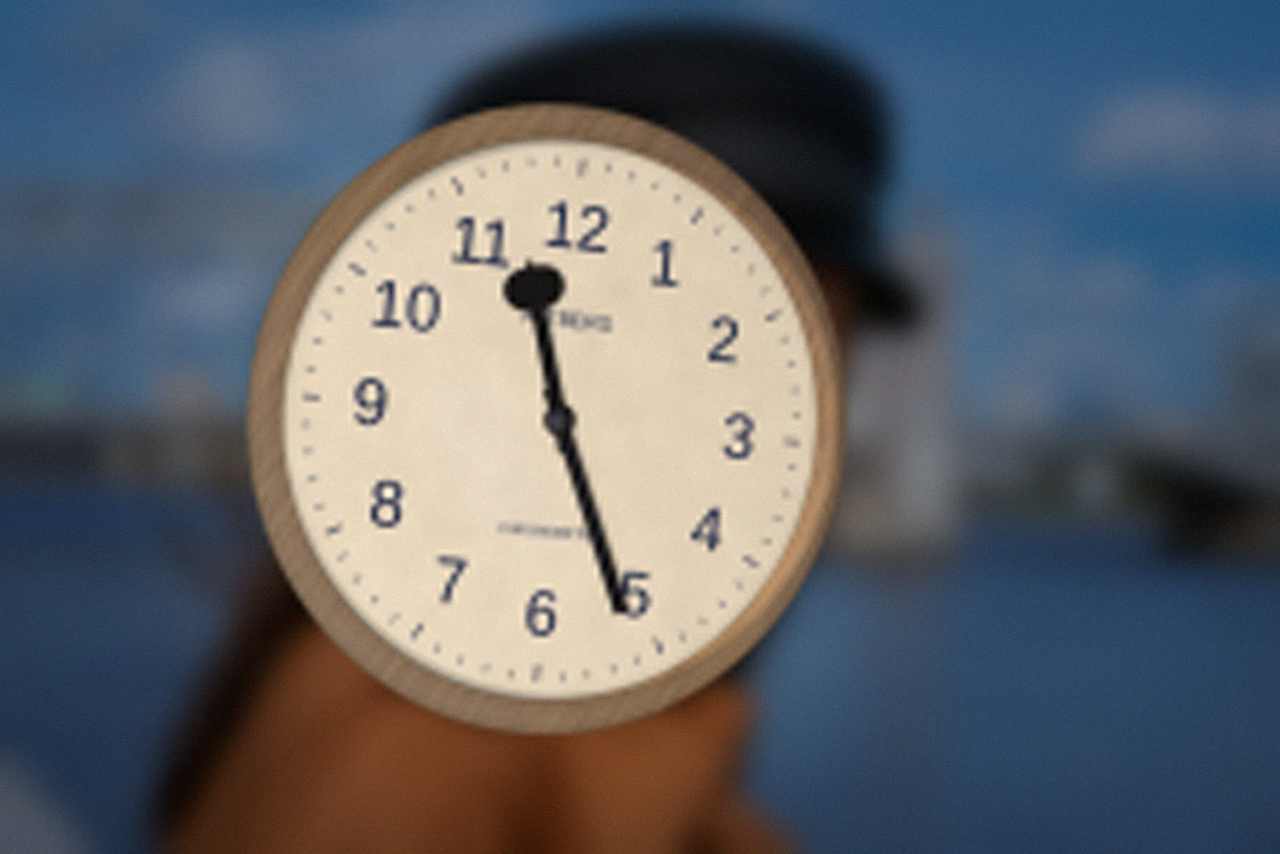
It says 11:26
